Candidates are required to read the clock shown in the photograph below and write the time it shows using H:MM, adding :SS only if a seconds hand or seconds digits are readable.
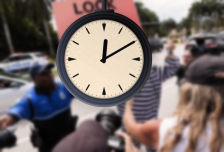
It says 12:10
